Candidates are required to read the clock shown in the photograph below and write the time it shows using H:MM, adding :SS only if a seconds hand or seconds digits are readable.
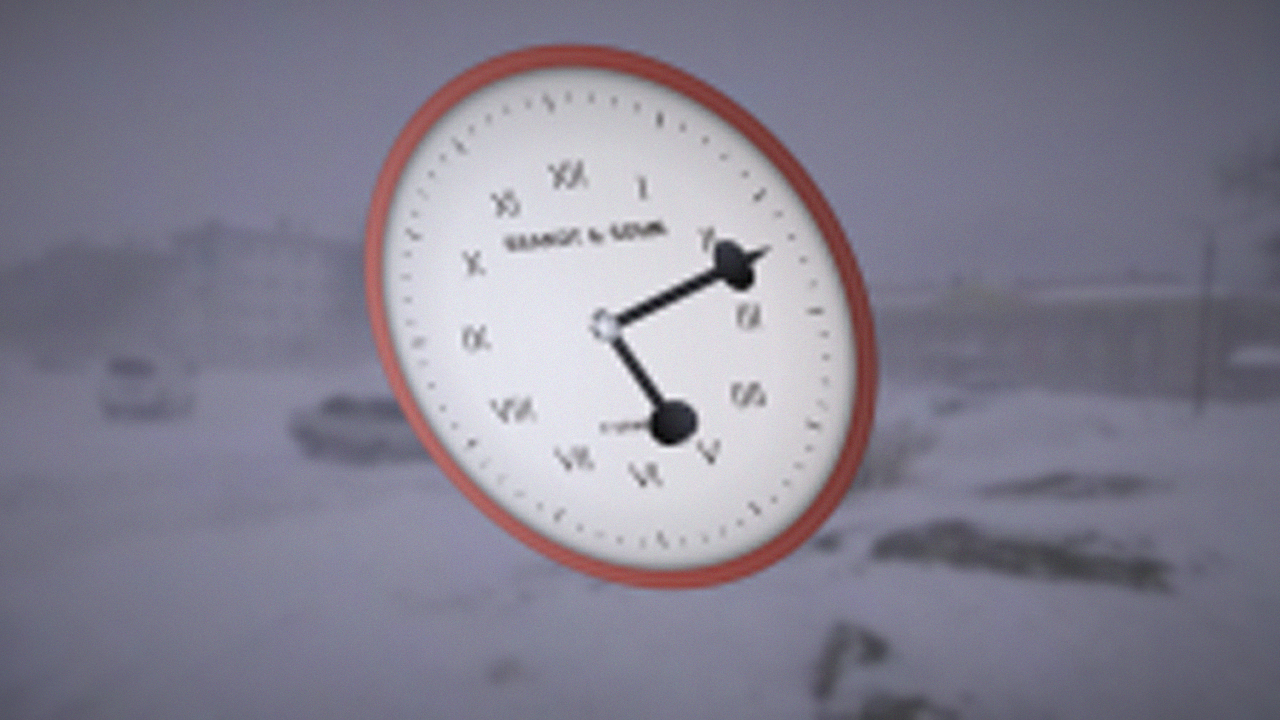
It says 5:12
